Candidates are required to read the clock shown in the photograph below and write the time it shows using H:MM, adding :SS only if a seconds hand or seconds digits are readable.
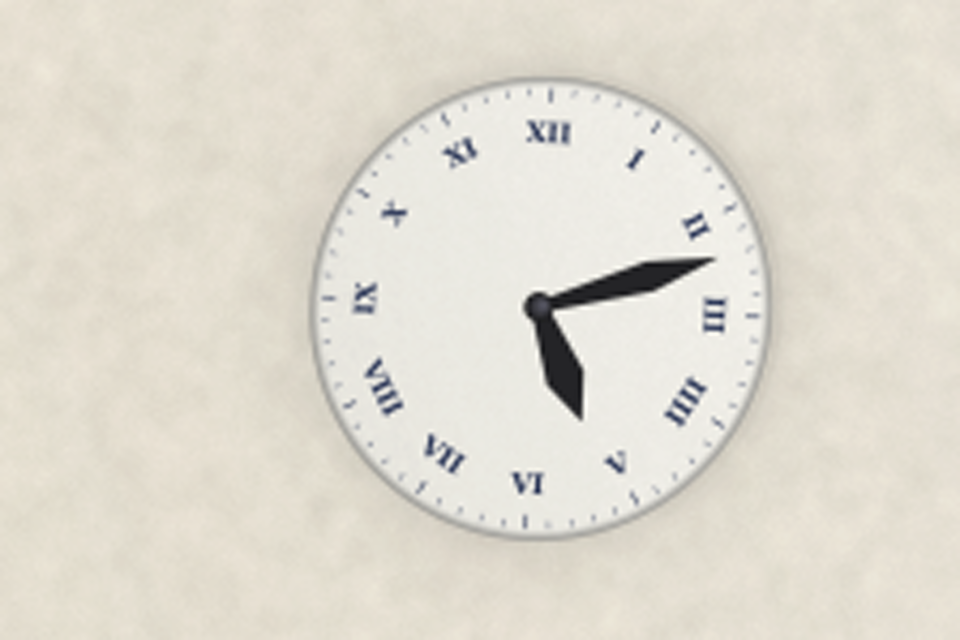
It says 5:12
